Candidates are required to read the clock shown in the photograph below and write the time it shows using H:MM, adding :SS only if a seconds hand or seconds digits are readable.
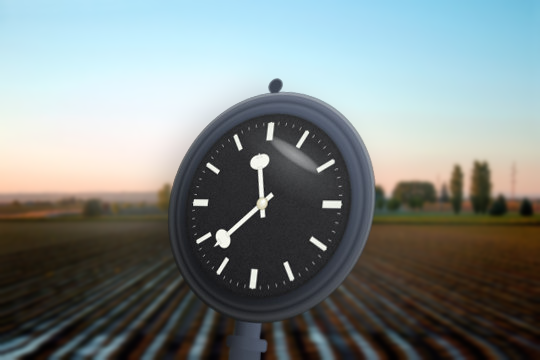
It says 11:38
